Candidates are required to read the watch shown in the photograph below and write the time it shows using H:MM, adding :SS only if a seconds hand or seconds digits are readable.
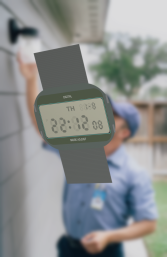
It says 22:12:08
